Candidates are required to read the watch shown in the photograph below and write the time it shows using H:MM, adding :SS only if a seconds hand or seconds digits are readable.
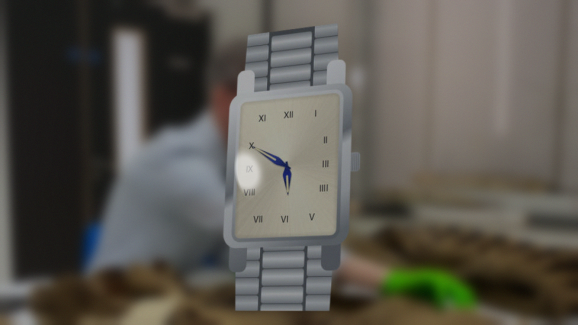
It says 5:50
